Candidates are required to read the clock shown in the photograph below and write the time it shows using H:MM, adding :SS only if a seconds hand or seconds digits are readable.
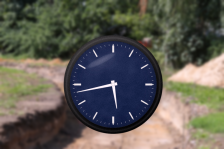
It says 5:43
